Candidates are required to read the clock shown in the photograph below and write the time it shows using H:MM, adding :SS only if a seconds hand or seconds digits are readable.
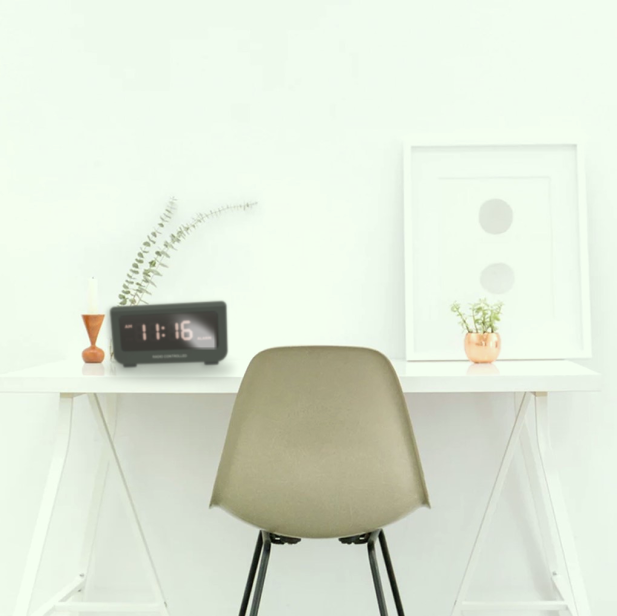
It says 11:16
